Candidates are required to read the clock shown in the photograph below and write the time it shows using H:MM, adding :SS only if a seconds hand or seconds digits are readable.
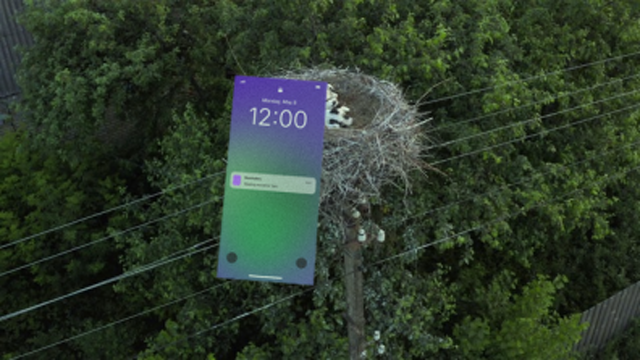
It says 12:00
